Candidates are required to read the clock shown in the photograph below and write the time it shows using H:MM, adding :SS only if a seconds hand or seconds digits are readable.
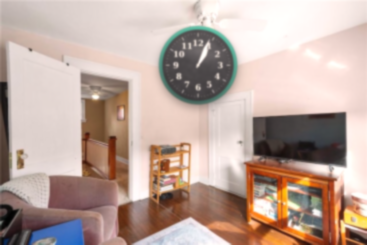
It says 1:04
